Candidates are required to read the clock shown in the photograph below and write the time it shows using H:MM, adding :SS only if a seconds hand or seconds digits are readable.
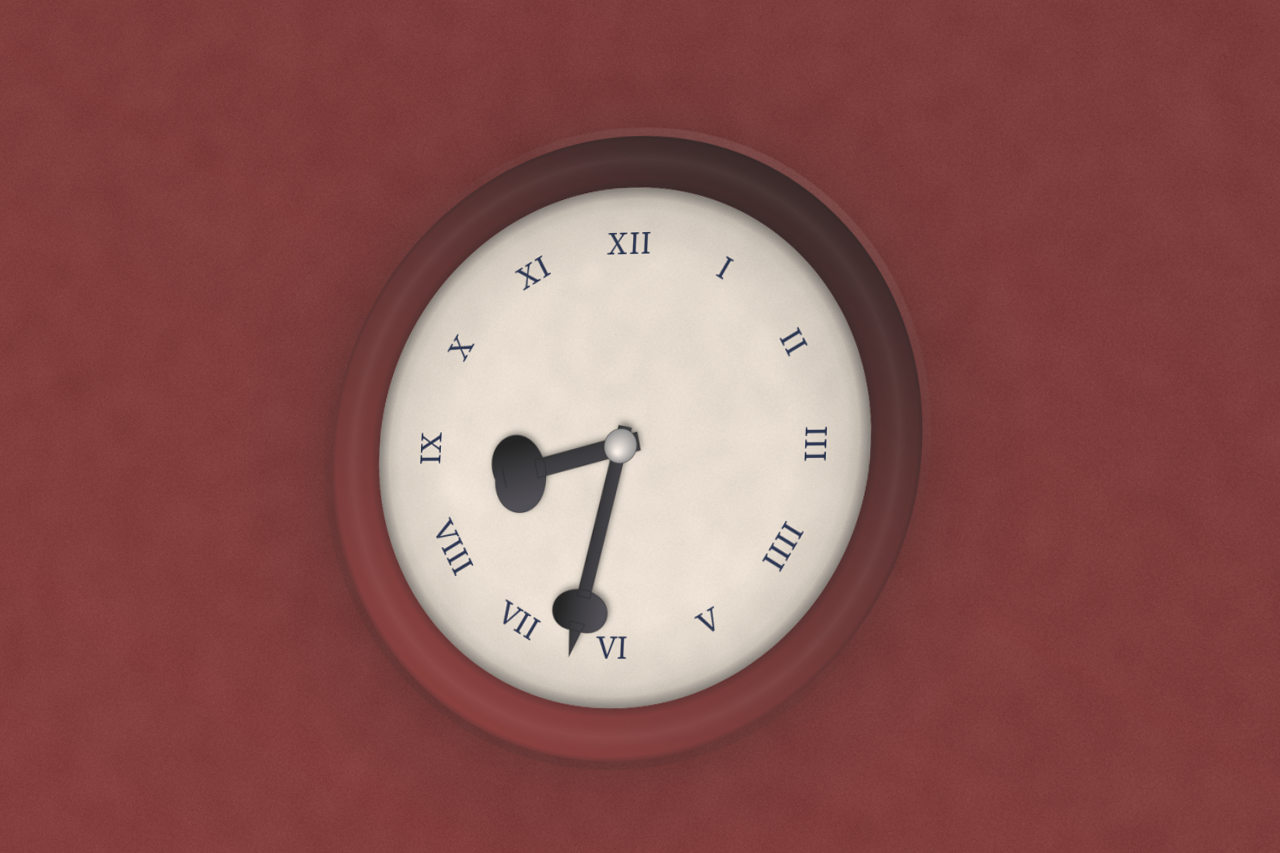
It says 8:32
